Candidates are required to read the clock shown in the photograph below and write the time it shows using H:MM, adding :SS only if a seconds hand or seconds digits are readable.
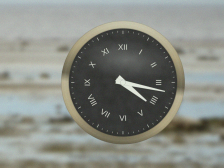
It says 4:17
